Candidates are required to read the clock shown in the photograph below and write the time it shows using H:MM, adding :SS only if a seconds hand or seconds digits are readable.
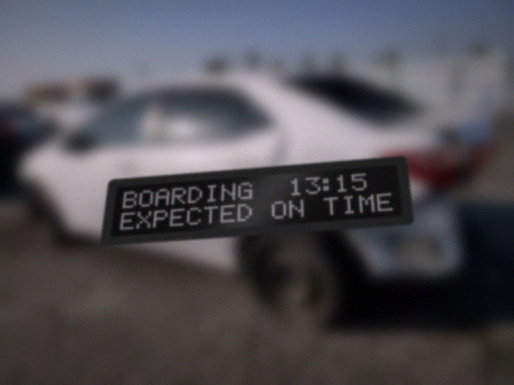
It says 13:15
